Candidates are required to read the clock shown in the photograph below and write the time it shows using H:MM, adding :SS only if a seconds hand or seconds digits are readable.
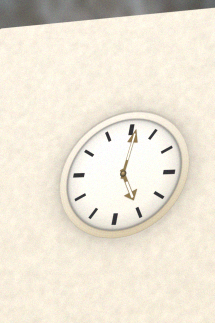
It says 5:01
